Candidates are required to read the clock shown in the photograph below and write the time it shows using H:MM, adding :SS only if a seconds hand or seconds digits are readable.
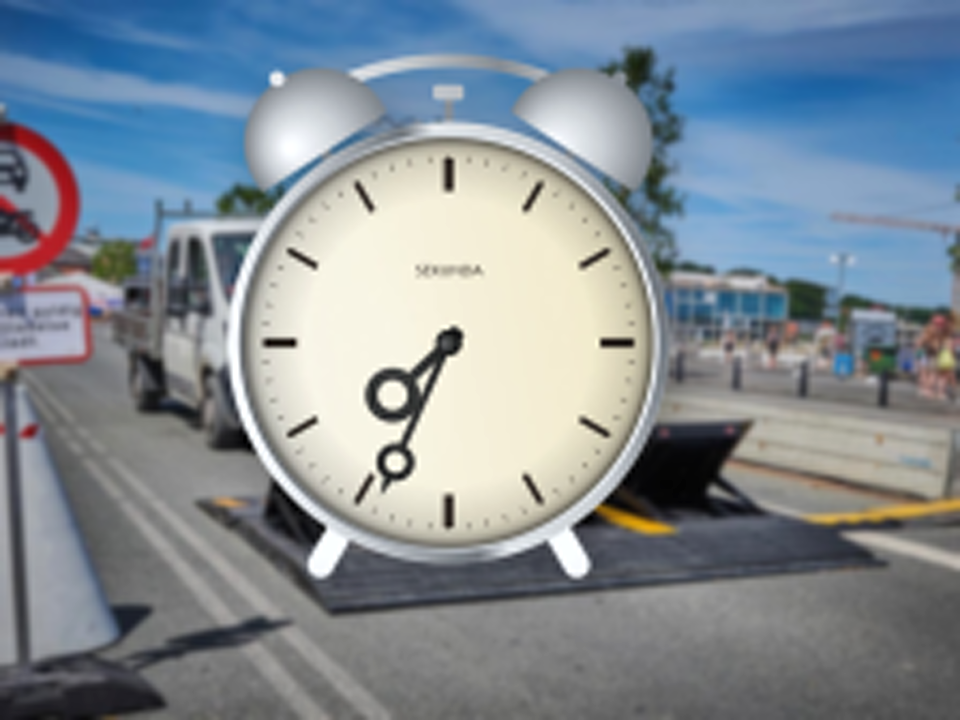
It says 7:34
